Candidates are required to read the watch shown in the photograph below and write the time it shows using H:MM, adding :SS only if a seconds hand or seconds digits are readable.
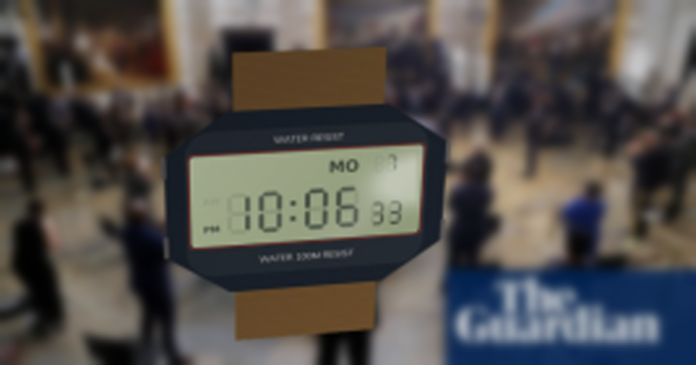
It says 10:06:33
